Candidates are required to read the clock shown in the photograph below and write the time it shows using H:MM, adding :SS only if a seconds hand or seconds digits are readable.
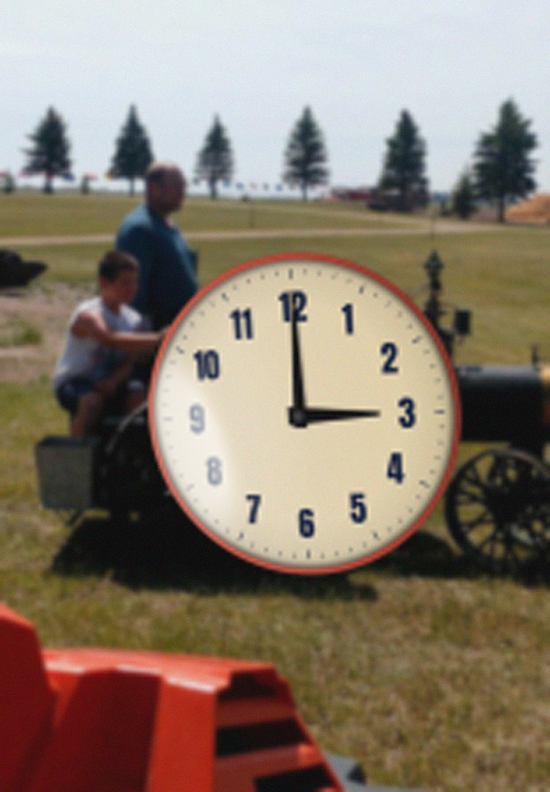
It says 3:00
